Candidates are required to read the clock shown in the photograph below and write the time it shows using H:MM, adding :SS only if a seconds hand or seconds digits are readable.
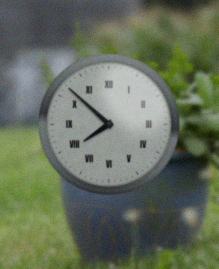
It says 7:52
